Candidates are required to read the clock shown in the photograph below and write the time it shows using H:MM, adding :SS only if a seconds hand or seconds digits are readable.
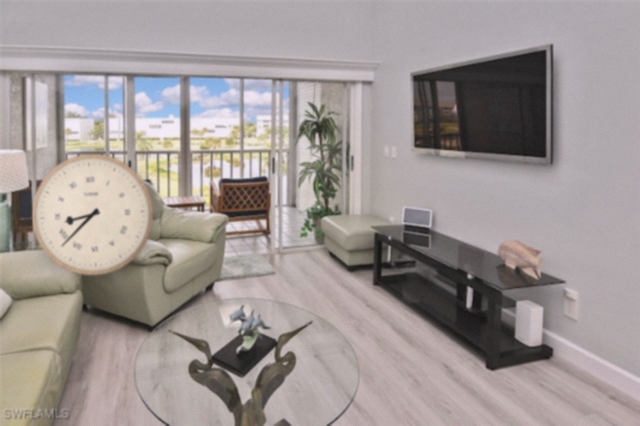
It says 8:38
